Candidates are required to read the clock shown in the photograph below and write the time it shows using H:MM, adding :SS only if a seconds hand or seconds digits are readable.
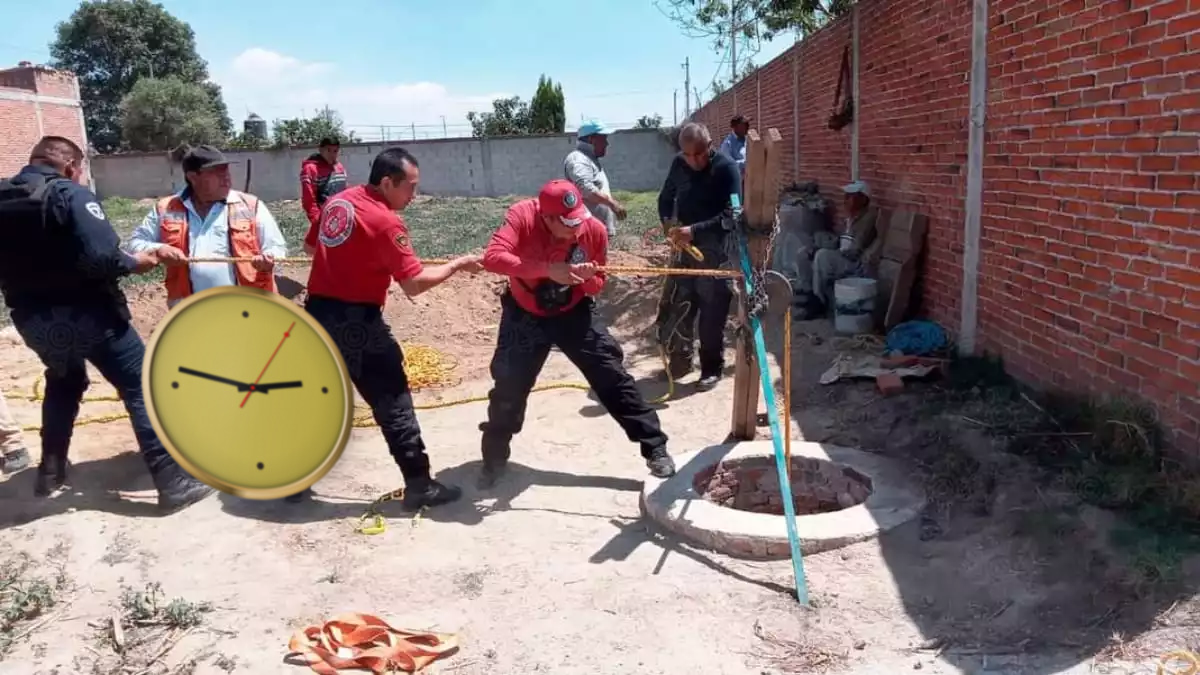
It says 2:47:06
